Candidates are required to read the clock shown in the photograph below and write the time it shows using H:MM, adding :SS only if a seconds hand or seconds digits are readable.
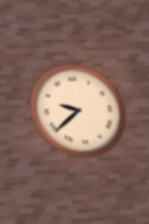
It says 9:39
